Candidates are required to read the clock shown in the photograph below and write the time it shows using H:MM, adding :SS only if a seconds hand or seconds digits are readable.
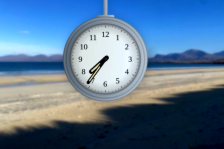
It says 7:36
